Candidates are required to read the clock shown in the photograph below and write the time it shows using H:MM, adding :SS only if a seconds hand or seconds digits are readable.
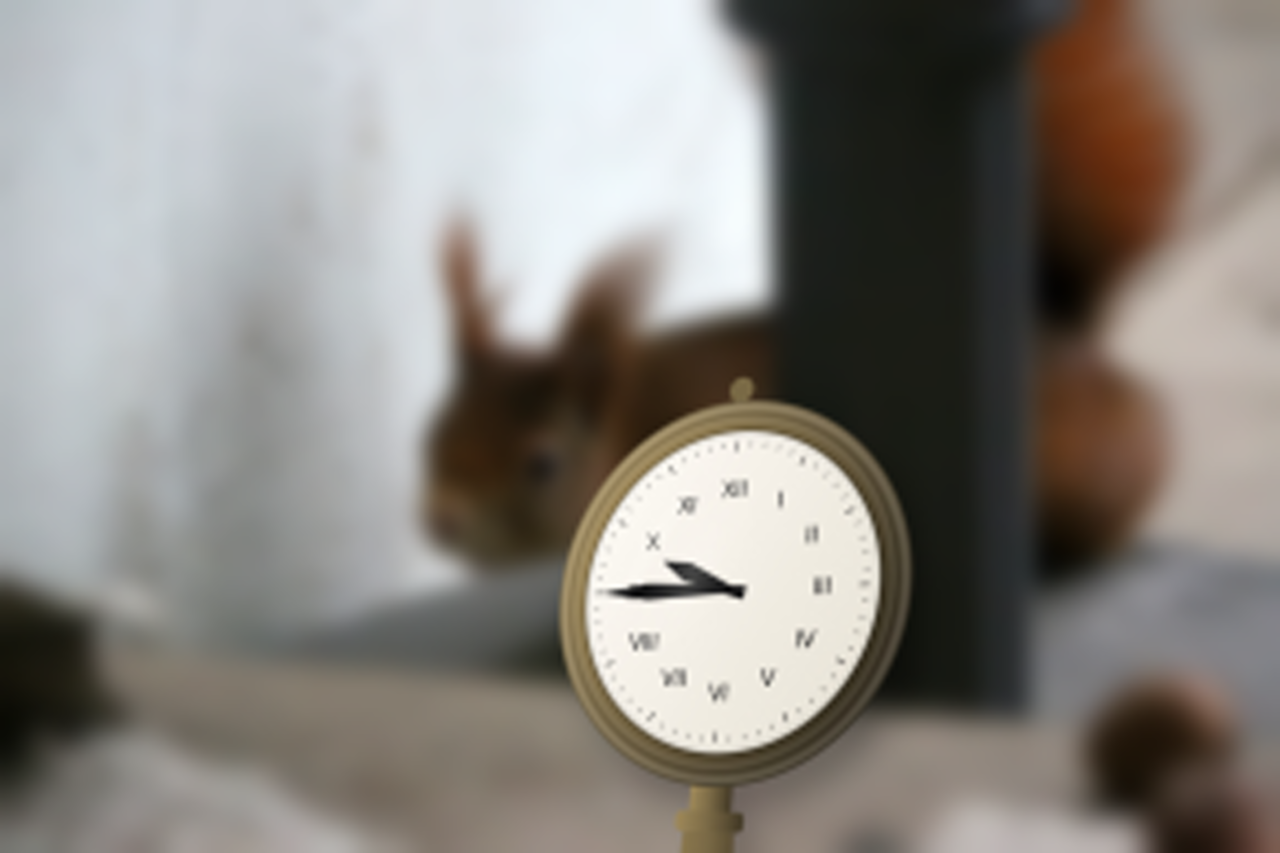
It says 9:45
